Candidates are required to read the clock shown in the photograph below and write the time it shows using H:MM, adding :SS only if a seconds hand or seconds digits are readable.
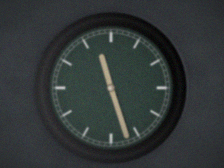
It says 11:27
